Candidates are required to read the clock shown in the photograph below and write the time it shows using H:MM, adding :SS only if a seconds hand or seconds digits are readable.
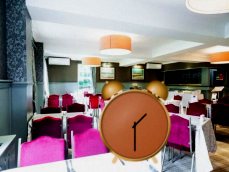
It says 1:30
